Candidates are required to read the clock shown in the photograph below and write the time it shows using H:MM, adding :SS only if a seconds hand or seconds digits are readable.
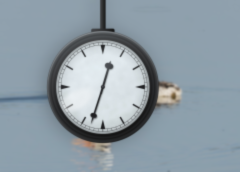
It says 12:33
